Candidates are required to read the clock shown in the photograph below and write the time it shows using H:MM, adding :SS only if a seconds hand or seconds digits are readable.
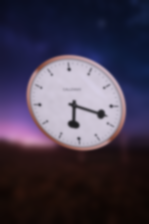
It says 6:18
